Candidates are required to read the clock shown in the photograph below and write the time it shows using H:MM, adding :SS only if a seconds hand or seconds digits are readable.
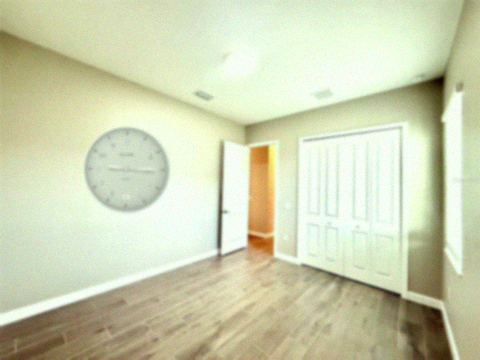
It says 9:15
